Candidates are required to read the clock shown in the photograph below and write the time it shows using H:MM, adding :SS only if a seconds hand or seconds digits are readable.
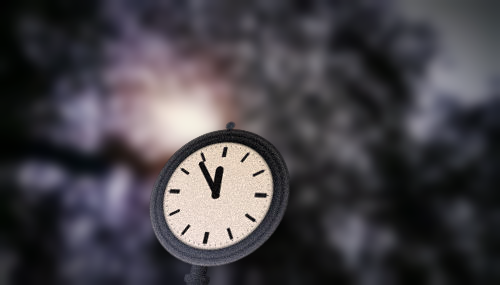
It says 11:54
